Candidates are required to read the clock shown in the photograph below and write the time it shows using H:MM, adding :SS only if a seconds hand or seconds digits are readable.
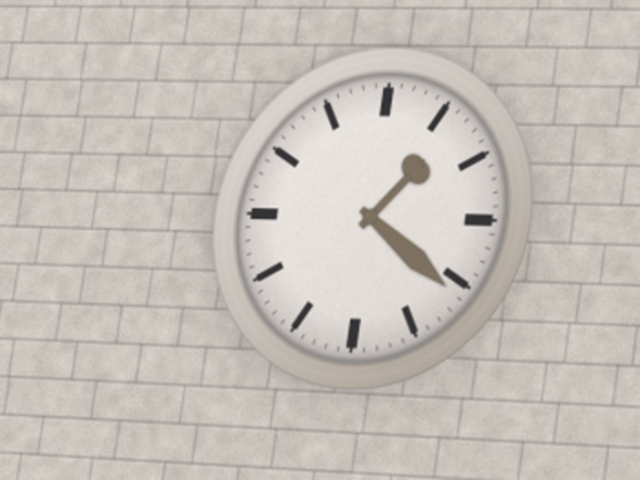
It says 1:21
